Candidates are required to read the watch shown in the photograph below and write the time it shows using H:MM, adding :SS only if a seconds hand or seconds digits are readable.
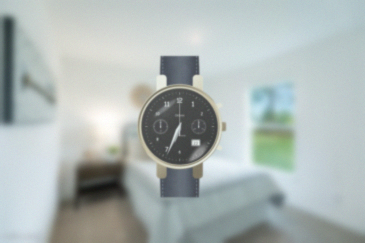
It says 6:34
